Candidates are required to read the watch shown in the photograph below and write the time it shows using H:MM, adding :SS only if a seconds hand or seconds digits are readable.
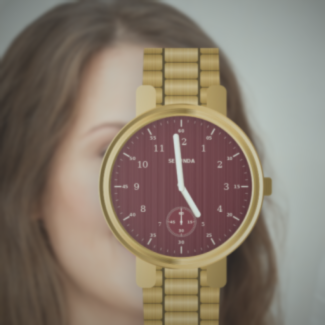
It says 4:59
